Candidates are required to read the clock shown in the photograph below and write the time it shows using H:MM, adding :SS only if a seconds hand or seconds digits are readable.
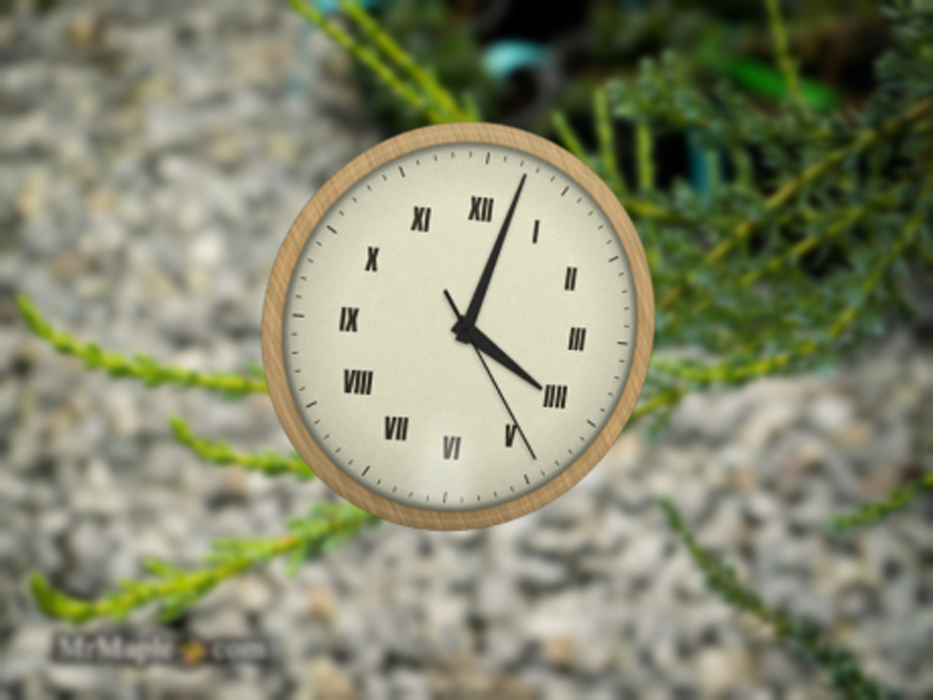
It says 4:02:24
